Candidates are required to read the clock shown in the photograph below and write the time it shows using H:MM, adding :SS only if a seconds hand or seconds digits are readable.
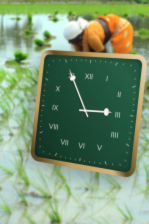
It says 2:55
